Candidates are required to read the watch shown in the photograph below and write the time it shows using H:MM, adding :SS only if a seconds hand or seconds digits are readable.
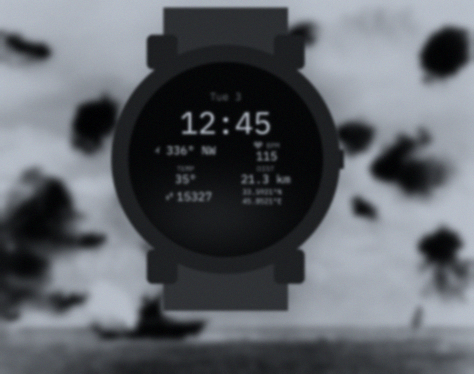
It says 12:45
